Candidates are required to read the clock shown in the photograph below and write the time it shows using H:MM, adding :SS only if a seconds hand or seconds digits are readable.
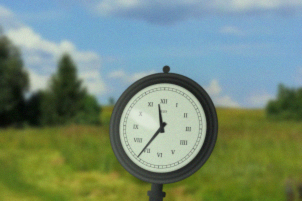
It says 11:36
